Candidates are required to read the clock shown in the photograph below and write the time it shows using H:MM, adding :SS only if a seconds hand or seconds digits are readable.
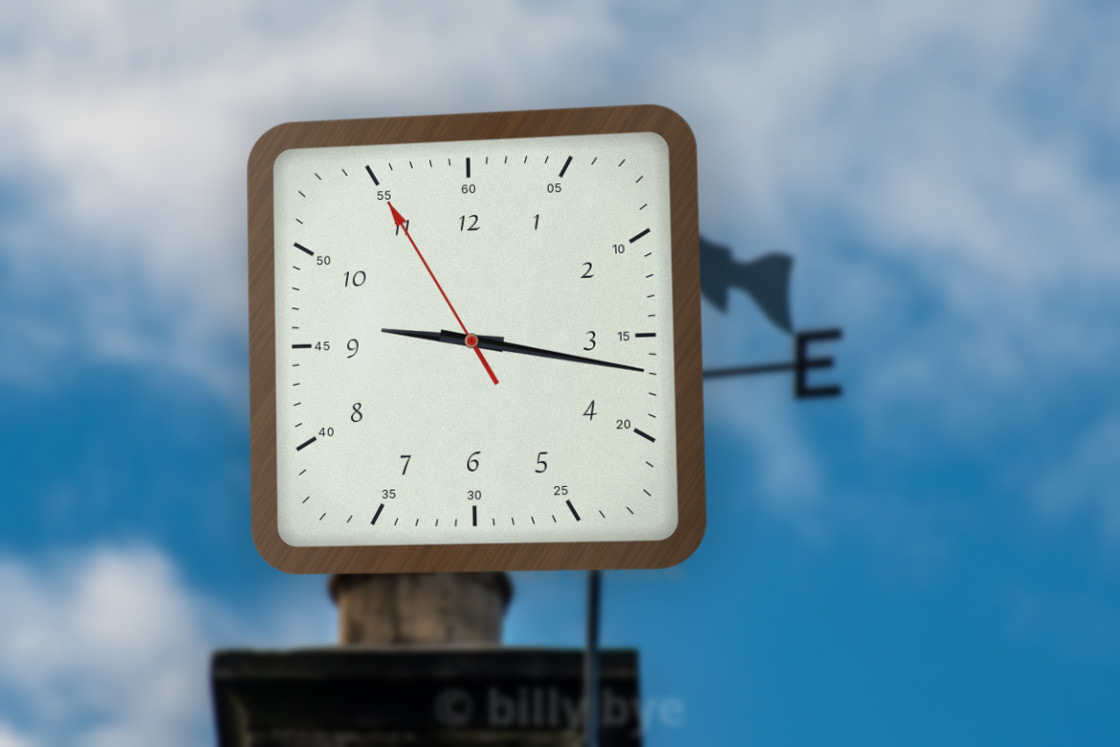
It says 9:16:55
